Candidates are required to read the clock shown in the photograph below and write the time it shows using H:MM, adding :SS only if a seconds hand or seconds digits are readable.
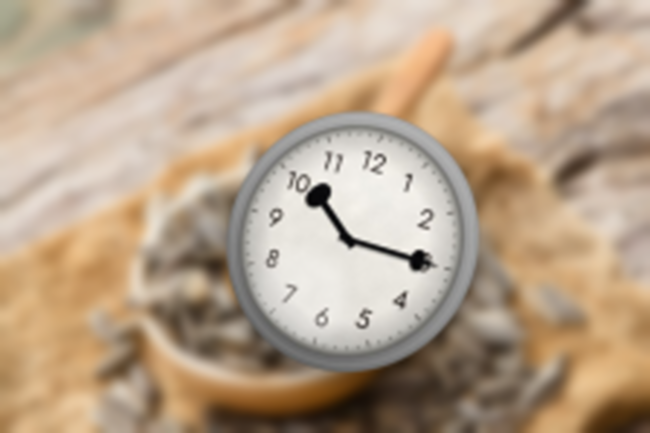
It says 10:15
